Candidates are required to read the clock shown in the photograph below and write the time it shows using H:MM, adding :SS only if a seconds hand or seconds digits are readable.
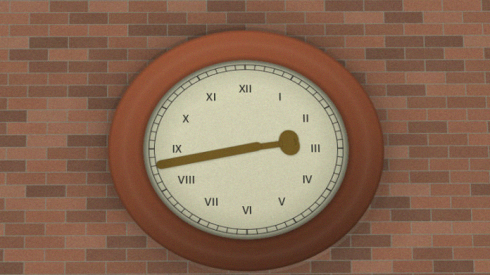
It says 2:43
